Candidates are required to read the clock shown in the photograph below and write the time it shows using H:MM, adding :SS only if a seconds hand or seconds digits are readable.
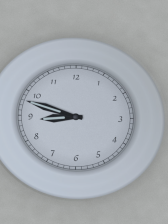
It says 8:48
